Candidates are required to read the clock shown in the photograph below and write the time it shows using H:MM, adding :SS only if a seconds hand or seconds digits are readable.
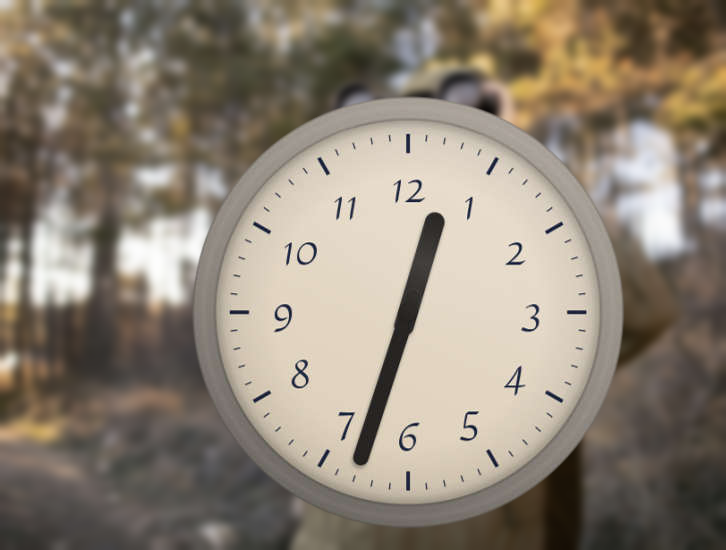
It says 12:33
